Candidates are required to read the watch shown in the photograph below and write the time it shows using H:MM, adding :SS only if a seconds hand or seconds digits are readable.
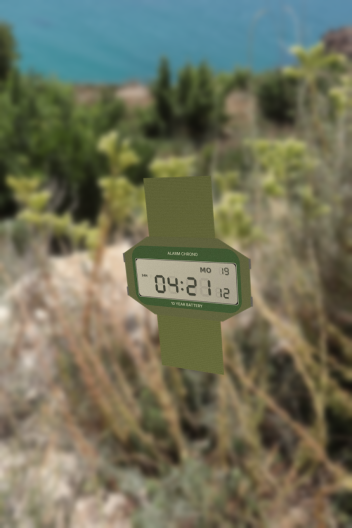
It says 4:21:12
